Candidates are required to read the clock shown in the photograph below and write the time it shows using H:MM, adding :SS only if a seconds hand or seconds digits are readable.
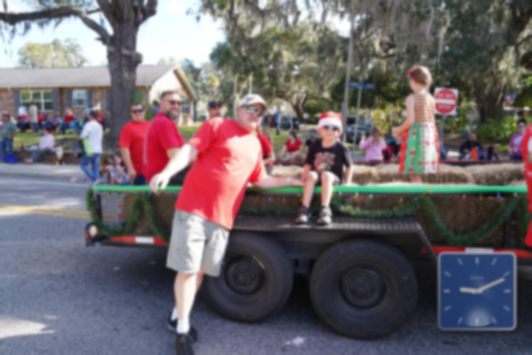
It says 9:11
